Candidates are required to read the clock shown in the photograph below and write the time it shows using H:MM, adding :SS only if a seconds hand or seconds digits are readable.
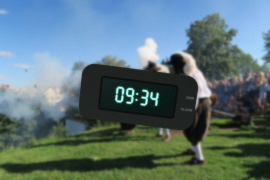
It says 9:34
